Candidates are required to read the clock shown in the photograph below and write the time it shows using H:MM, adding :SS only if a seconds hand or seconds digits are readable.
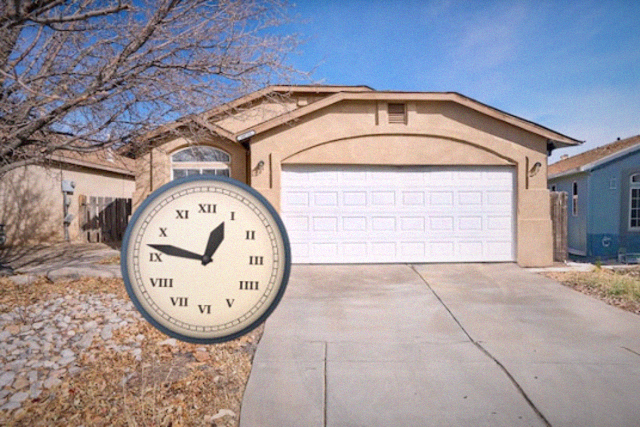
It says 12:47
